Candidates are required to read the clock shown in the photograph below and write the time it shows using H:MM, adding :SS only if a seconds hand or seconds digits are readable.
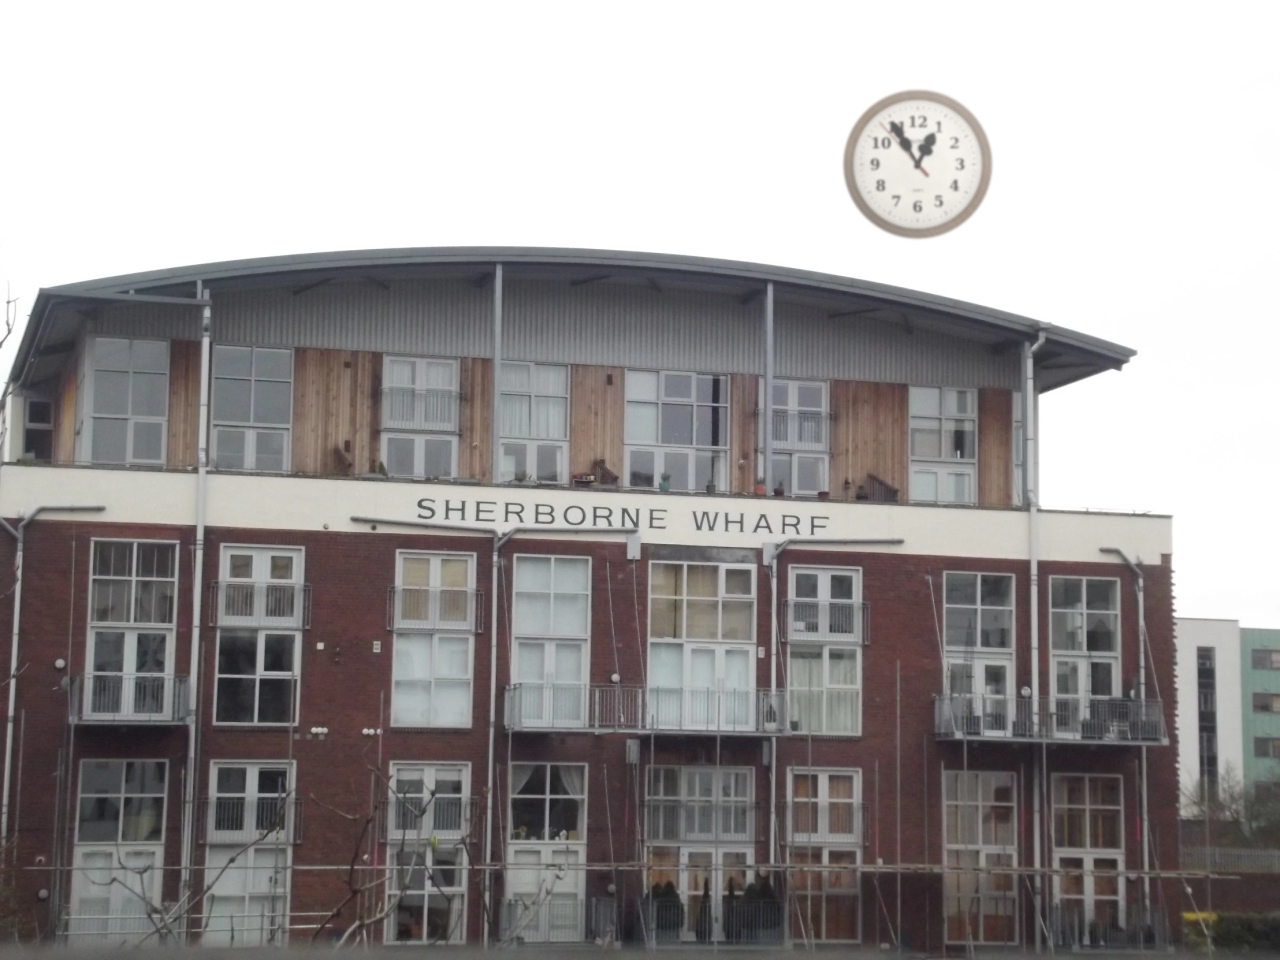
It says 12:54:53
